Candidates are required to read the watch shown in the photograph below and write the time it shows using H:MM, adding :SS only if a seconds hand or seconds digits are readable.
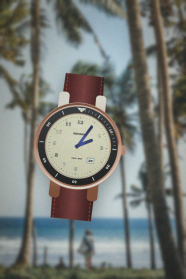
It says 2:05
